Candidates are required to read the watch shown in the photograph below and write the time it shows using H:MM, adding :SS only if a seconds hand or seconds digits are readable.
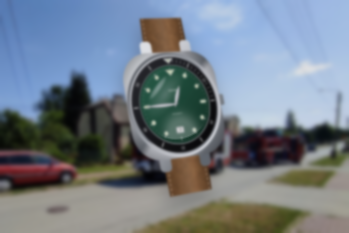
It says 12:45
